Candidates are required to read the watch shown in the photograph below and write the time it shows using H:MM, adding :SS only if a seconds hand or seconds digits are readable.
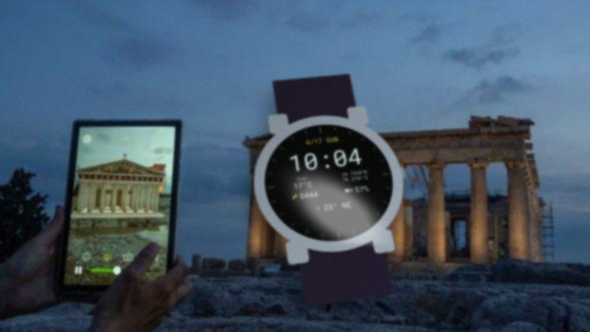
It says 10:04
